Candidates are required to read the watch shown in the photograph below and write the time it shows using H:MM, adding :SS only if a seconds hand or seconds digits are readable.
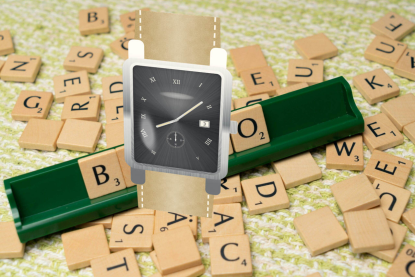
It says 8:08
